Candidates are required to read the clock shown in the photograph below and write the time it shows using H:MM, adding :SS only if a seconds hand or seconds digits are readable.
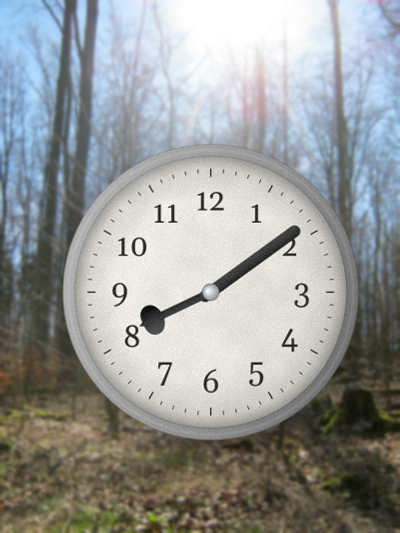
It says 8:09
